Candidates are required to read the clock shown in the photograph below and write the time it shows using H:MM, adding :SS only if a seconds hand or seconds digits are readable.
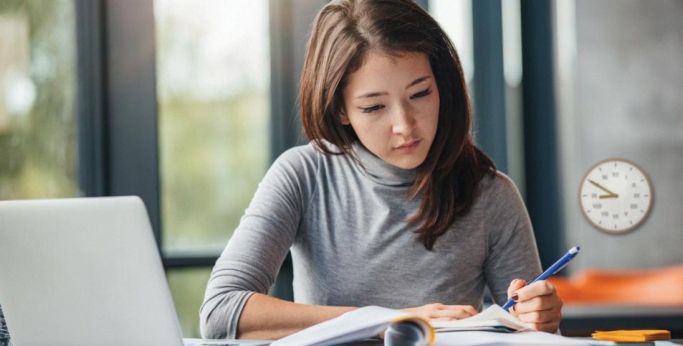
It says 8:50
